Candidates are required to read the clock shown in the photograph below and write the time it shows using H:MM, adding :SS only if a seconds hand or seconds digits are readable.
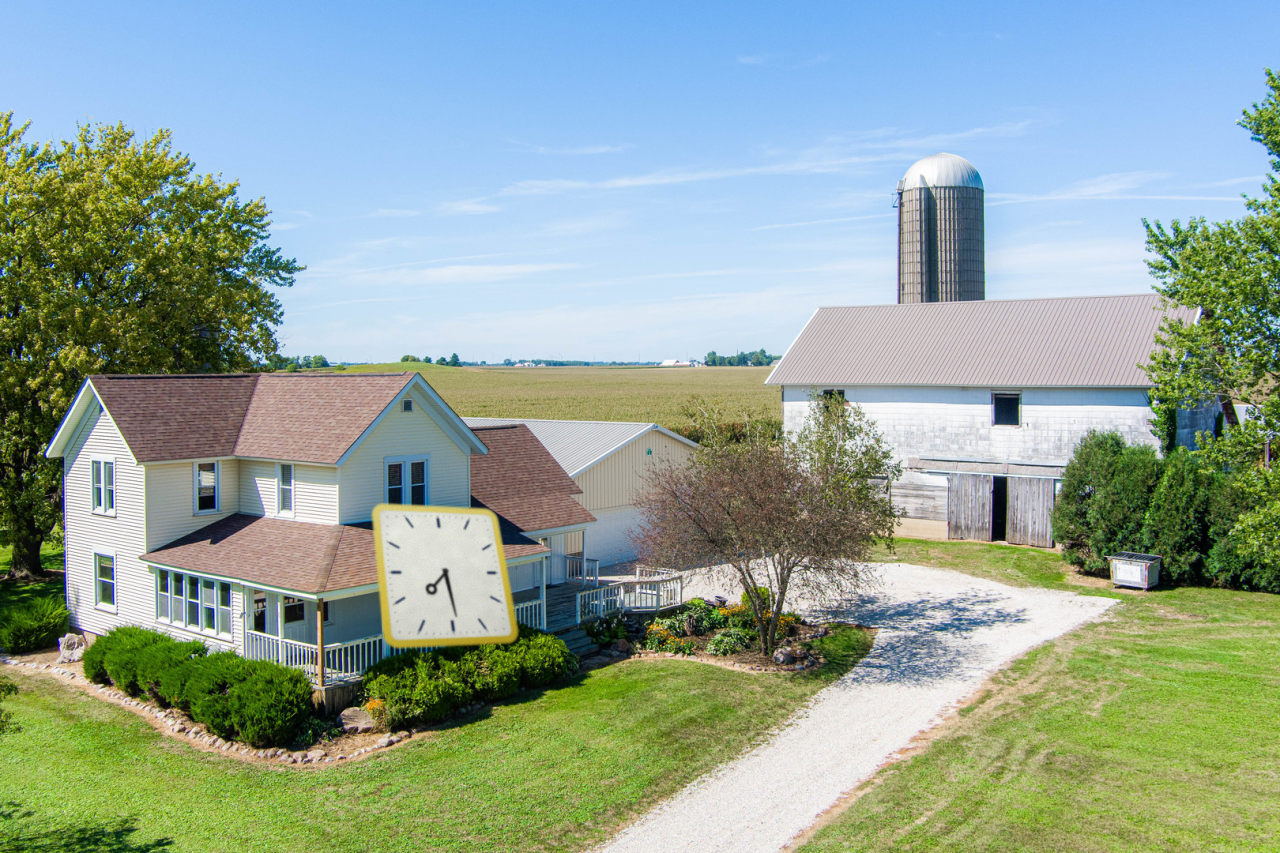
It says 7:29
